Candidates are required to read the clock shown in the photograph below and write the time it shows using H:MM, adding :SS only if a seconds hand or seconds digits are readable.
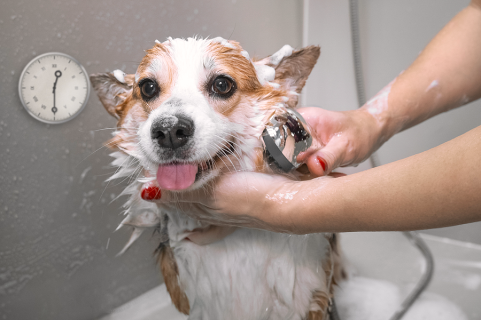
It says 12:30
